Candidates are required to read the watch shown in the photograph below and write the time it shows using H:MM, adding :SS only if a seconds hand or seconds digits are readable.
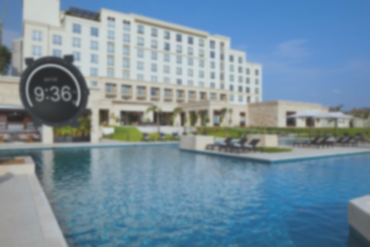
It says 9:36
